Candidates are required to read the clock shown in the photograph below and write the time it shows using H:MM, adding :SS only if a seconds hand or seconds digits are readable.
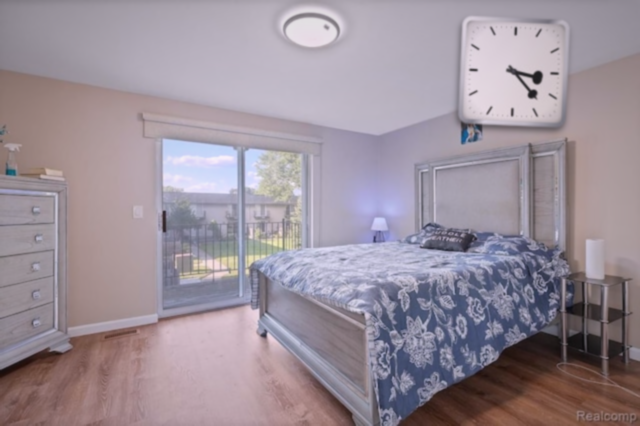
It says 3:23
